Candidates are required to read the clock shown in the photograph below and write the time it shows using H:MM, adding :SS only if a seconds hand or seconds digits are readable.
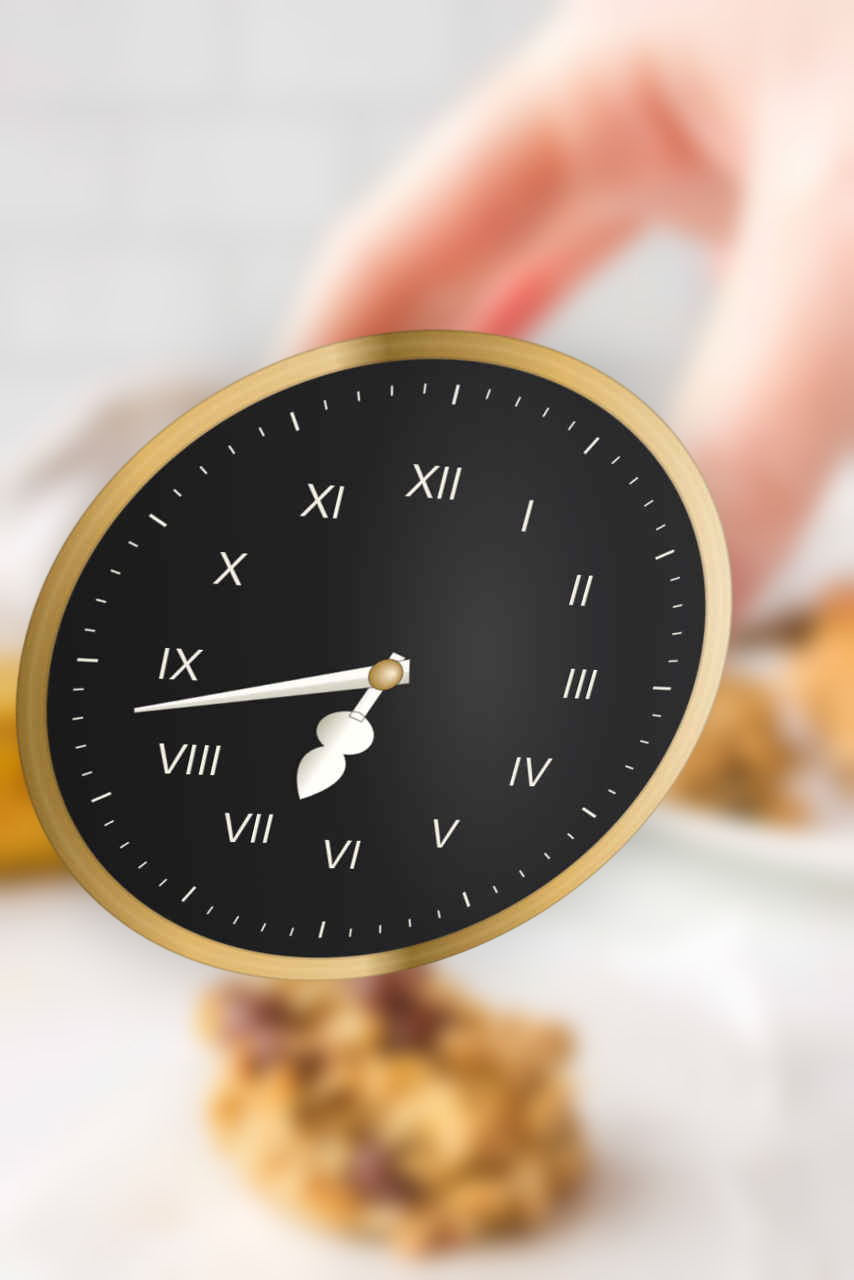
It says 6:43
